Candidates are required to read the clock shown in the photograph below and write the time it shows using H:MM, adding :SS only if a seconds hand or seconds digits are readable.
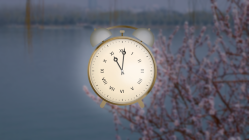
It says 11:01
